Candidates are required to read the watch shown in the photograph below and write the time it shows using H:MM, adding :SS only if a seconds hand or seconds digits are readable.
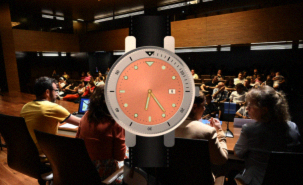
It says 6:24
